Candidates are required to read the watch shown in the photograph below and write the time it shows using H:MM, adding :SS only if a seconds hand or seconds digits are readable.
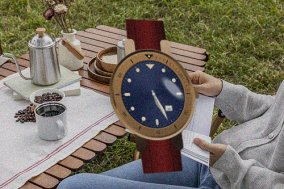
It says 5:26
